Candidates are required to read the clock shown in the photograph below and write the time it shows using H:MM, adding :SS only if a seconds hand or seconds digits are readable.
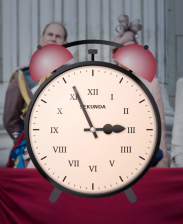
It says 2:56
